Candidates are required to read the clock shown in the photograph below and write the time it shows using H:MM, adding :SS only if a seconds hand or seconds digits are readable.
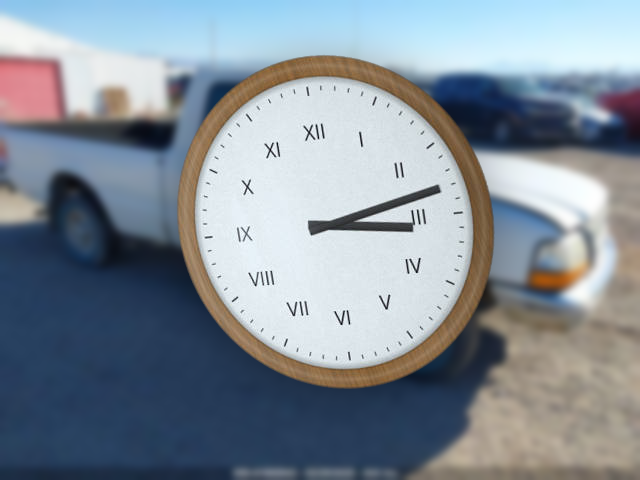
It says 3:13
